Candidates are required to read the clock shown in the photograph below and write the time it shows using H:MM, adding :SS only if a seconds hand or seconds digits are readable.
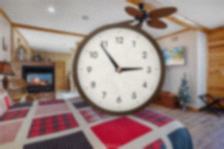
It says 2:54
